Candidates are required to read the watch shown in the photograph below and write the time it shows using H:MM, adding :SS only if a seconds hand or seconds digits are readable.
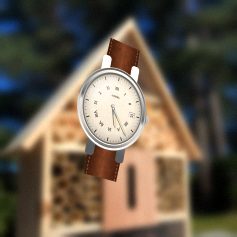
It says 5:23
